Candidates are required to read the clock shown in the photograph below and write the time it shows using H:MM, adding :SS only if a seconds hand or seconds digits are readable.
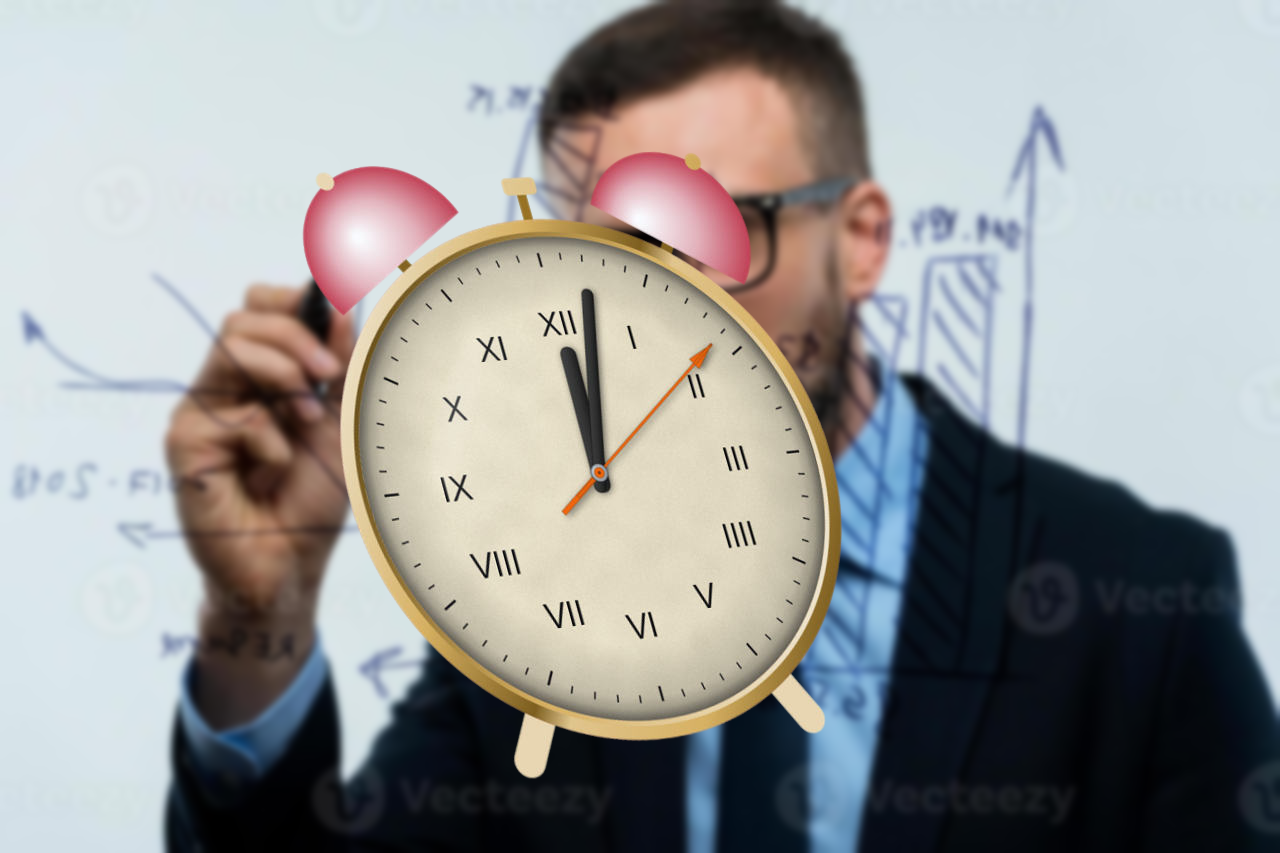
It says 12:02:09
